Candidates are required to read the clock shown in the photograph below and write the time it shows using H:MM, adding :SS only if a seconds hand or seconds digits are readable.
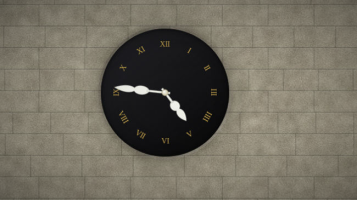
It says 4:46
